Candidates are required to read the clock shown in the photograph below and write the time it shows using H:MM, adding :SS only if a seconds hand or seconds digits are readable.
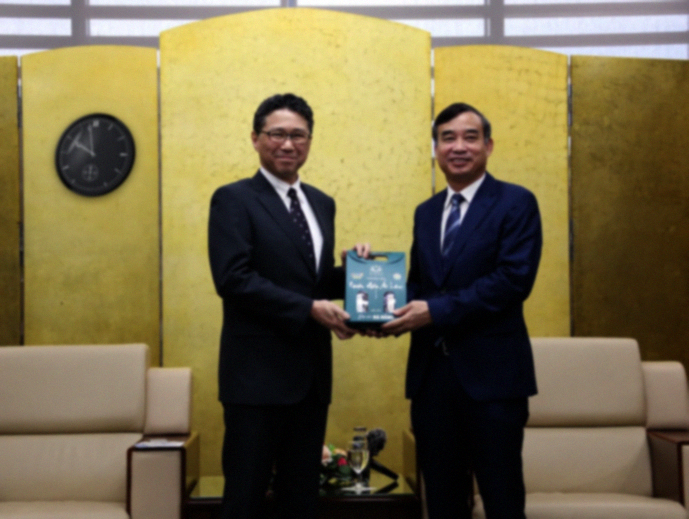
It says 9:58
